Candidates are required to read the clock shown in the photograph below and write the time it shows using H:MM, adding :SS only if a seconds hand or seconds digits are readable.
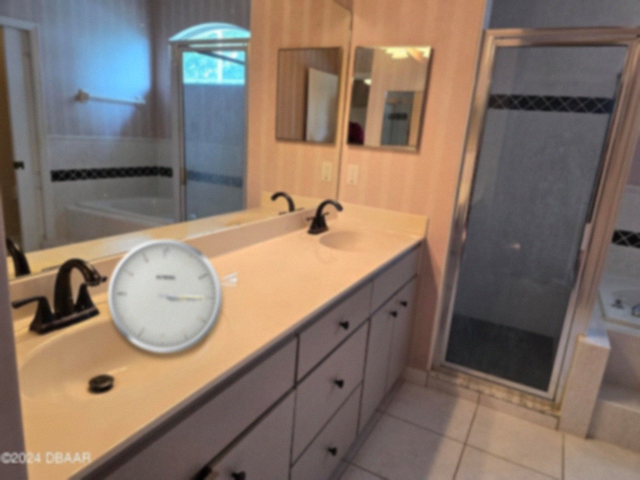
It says 3:15
